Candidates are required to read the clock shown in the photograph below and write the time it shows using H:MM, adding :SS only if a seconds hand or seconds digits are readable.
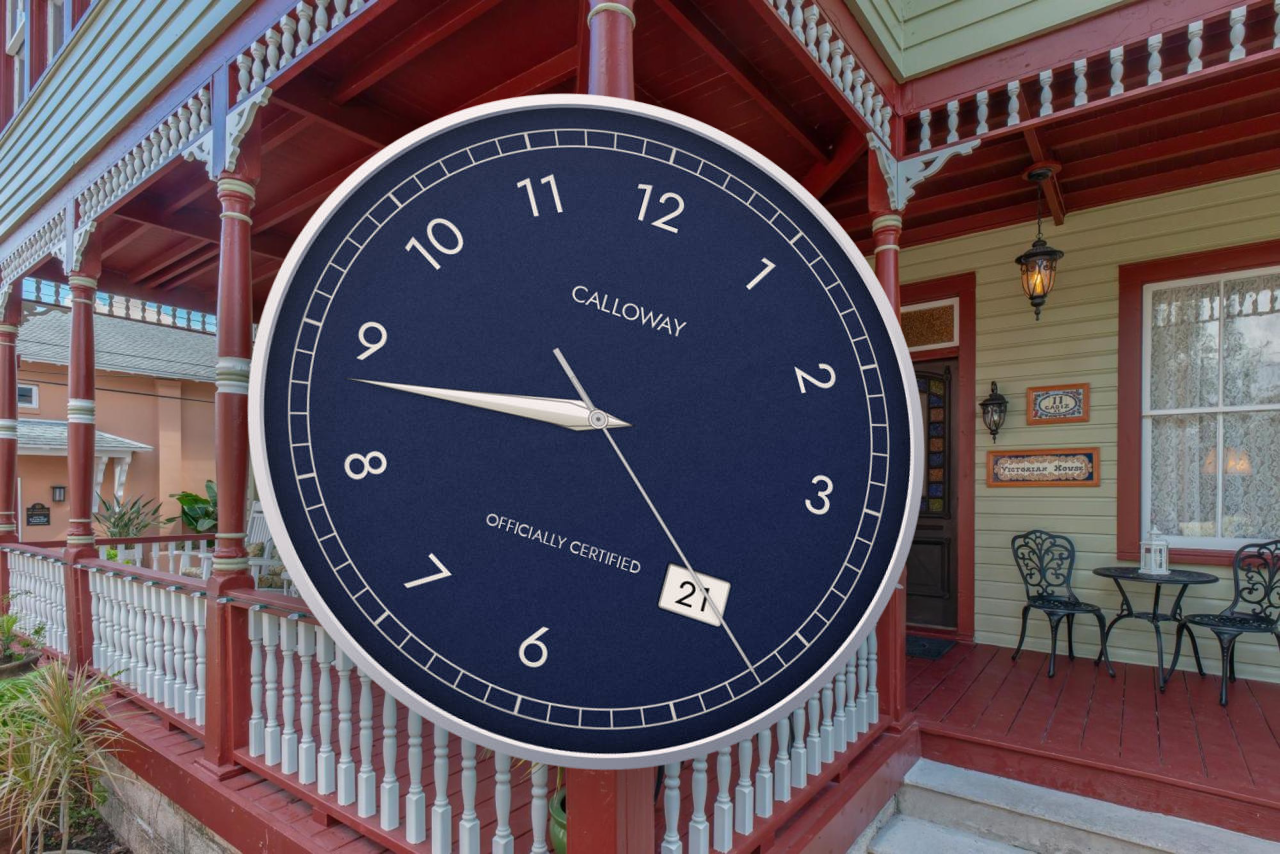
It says 8:43:22
